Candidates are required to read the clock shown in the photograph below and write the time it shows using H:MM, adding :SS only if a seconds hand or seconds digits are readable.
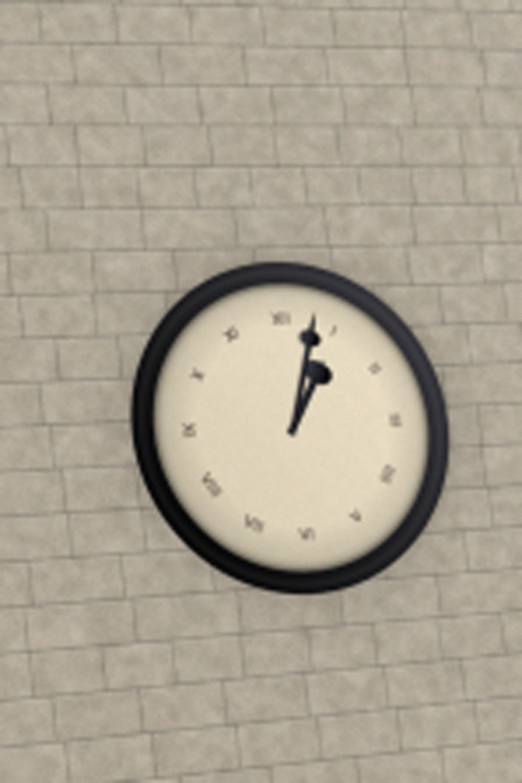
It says 1:03
